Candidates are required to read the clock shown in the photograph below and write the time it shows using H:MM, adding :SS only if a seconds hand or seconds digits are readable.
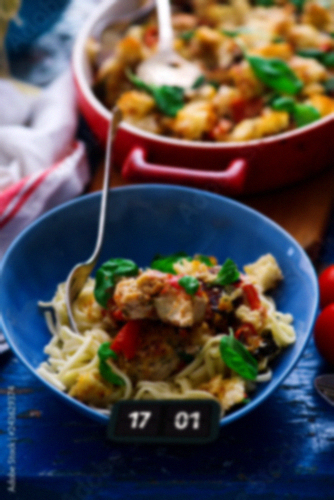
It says 17:01
